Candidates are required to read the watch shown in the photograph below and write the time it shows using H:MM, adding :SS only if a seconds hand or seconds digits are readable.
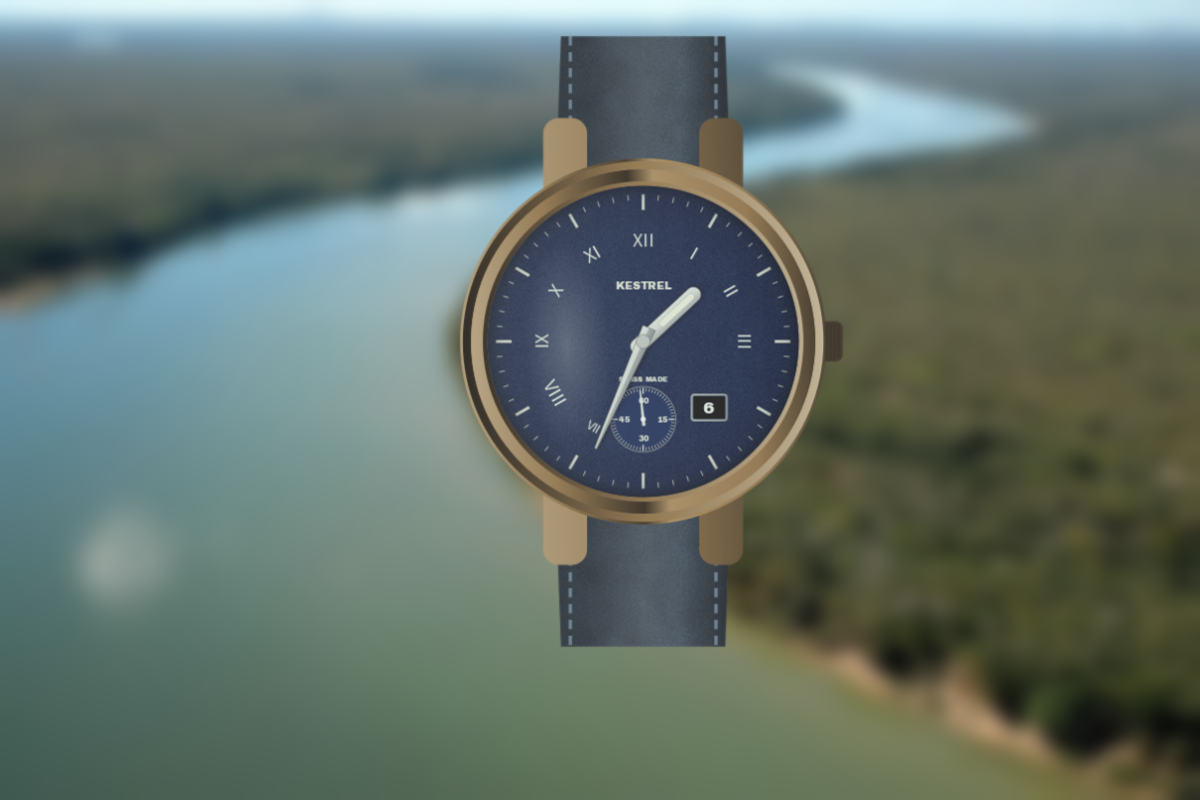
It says 1:33:59
